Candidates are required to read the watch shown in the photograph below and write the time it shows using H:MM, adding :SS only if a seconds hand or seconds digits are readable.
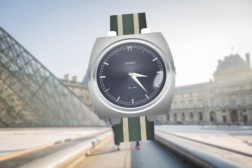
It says 3:24
